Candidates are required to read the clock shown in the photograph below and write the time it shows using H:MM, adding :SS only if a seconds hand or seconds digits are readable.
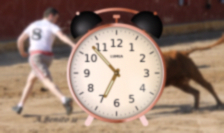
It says 6:53
